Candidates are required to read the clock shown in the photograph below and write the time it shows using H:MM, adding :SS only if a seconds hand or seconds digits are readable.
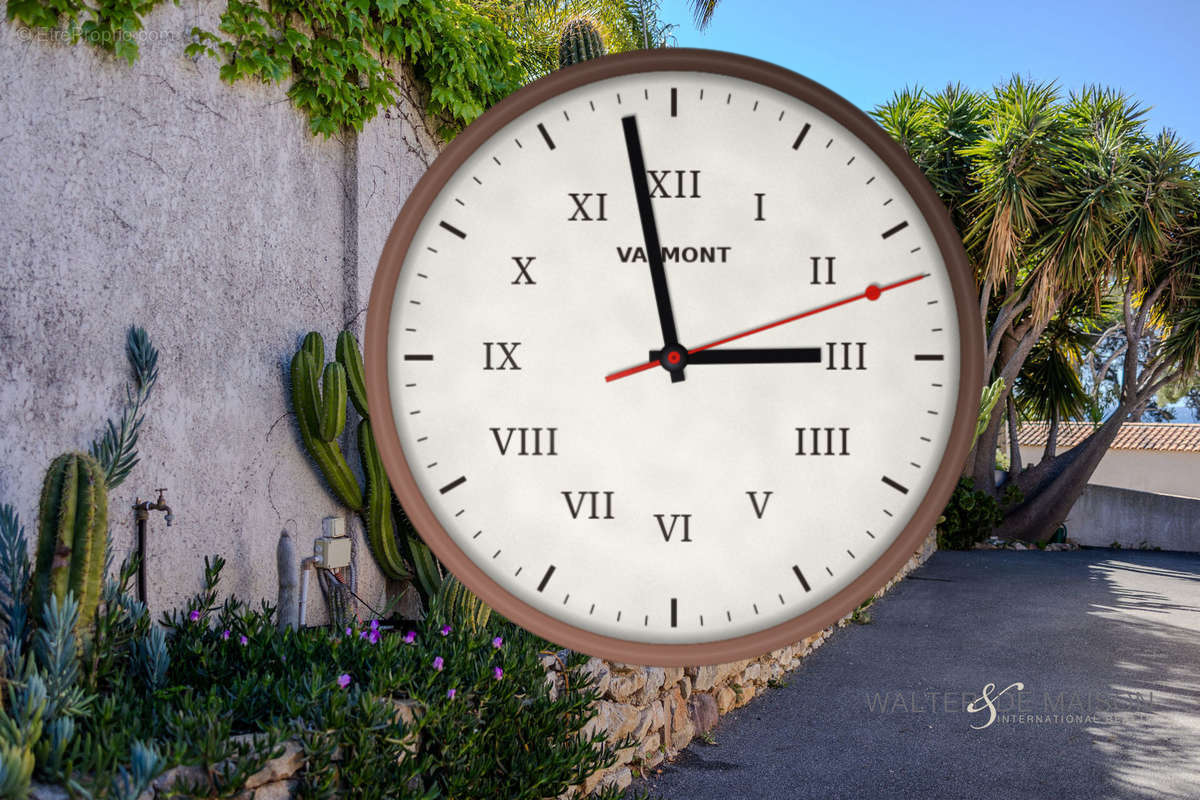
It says 2:58:12
